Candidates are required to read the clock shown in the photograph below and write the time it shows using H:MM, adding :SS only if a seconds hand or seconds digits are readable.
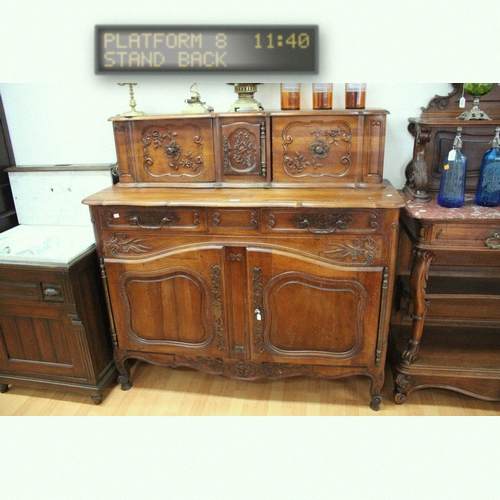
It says 11:40
